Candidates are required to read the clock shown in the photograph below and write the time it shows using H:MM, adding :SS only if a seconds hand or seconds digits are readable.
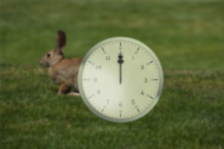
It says 12:00
